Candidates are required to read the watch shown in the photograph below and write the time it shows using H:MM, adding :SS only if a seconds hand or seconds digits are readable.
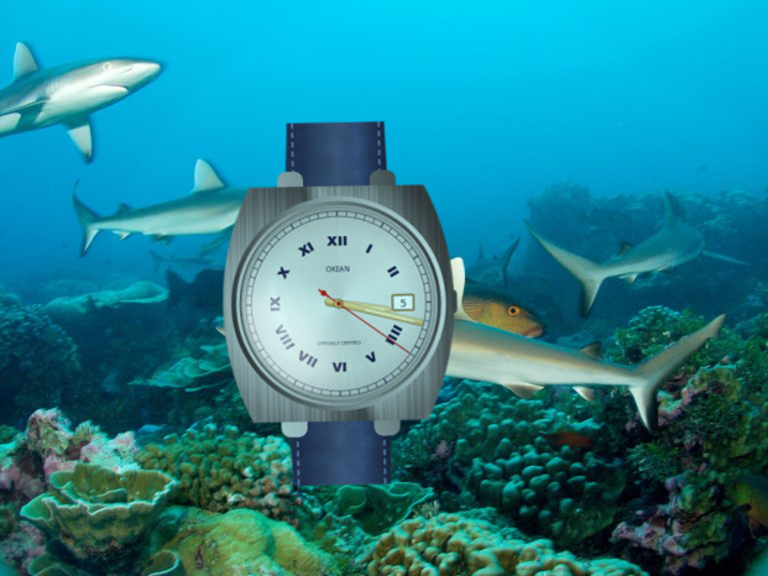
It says 3:17:21
